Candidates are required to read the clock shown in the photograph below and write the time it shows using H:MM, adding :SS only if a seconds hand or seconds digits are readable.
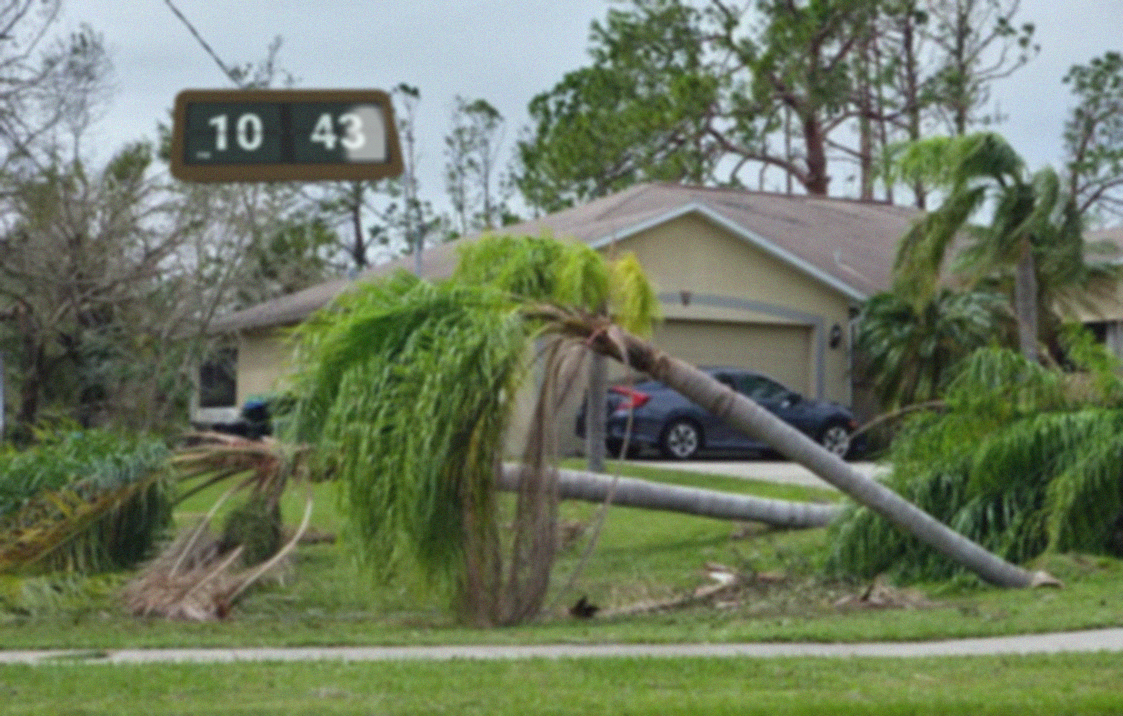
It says 10:43
